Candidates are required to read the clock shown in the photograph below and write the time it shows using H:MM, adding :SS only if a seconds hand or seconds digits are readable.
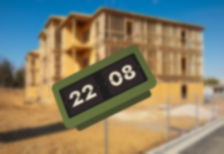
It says 22:08
